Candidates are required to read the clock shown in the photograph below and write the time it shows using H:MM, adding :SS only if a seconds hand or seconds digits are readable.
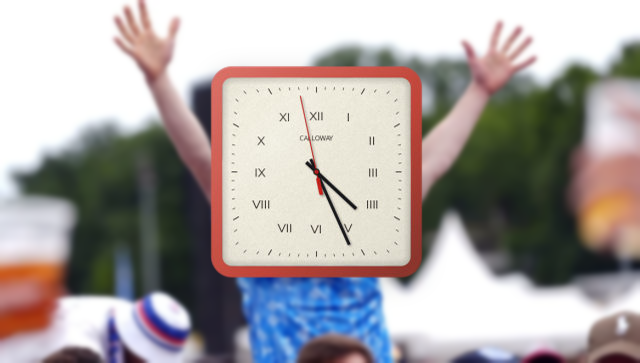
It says 4:25:58
